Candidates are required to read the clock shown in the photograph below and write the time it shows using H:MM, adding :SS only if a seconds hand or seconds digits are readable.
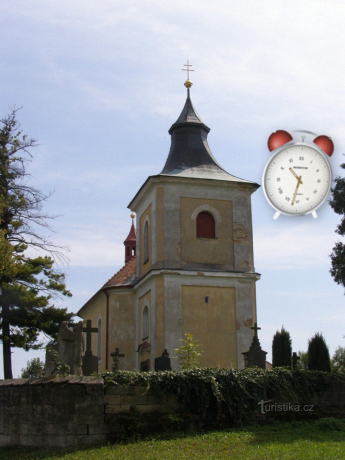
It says 10:32
